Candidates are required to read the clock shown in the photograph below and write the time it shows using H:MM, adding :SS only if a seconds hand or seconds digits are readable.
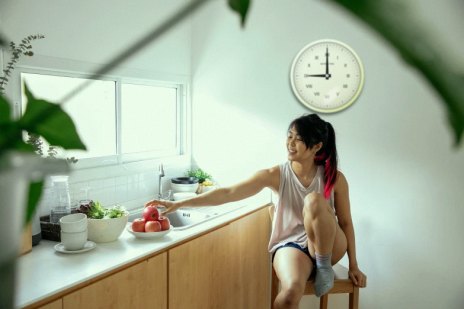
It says 9:00
